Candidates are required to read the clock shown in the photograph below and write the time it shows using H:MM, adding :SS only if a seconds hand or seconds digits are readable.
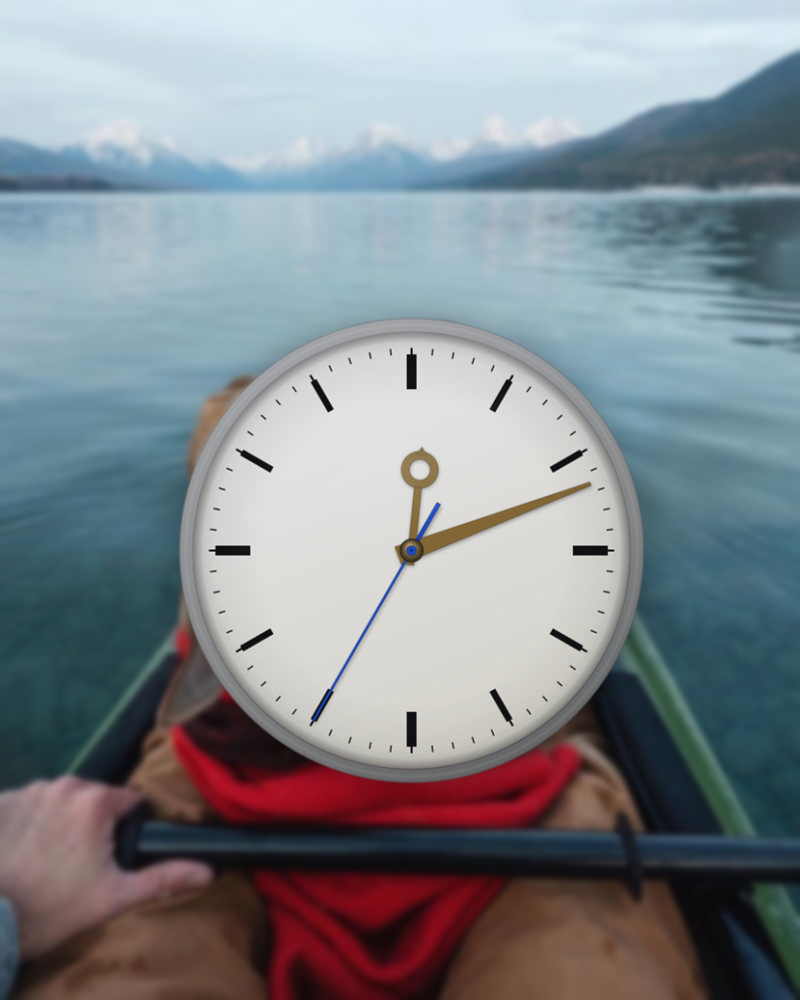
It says 12:11:35
